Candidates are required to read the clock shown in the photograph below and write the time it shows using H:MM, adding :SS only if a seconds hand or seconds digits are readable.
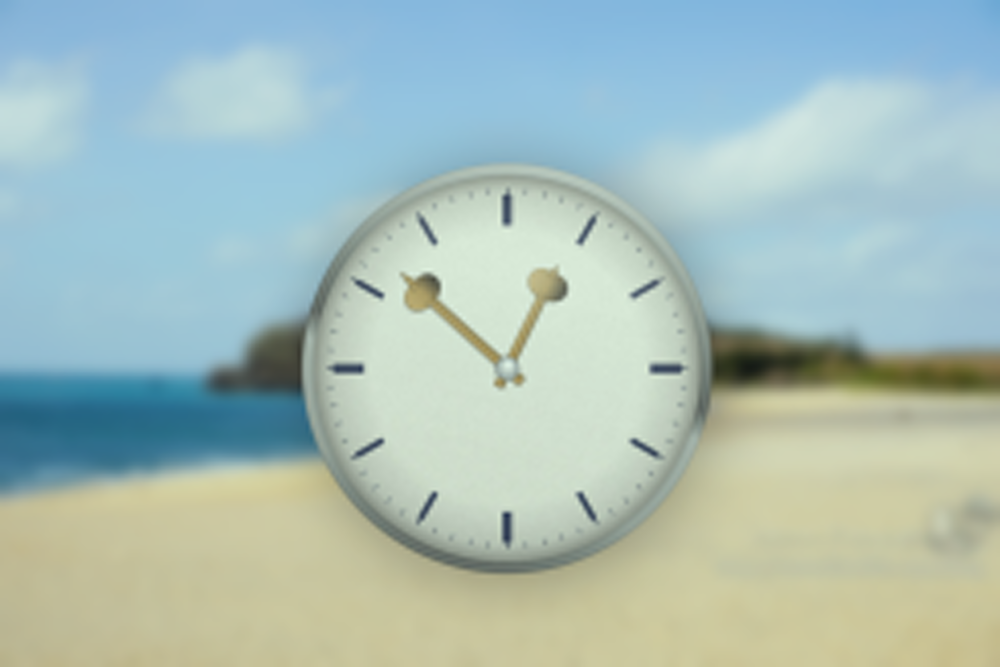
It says 12:52
